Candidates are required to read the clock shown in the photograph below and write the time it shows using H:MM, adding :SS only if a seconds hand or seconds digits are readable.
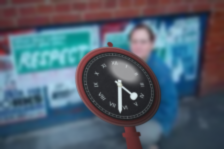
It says 4:32
